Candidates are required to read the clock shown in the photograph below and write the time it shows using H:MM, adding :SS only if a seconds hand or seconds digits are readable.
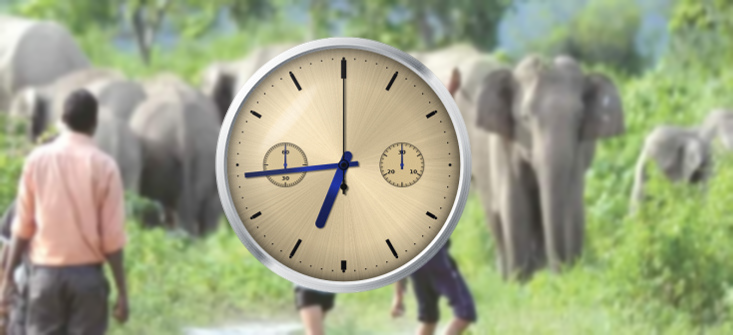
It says 6:44
